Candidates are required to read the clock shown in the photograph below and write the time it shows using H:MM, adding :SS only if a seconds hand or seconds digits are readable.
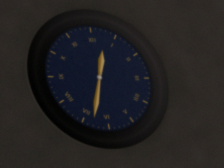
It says 12:33
